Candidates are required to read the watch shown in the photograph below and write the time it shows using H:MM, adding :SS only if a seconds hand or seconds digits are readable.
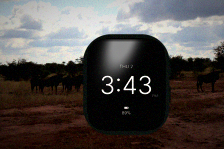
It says 3:43
